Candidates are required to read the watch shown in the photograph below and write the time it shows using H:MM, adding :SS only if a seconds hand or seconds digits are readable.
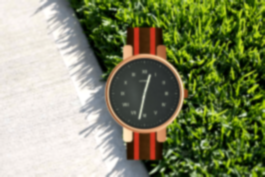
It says 12:32
